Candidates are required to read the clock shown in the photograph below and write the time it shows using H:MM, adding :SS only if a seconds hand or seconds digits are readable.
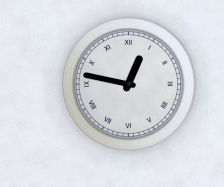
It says 12:47
